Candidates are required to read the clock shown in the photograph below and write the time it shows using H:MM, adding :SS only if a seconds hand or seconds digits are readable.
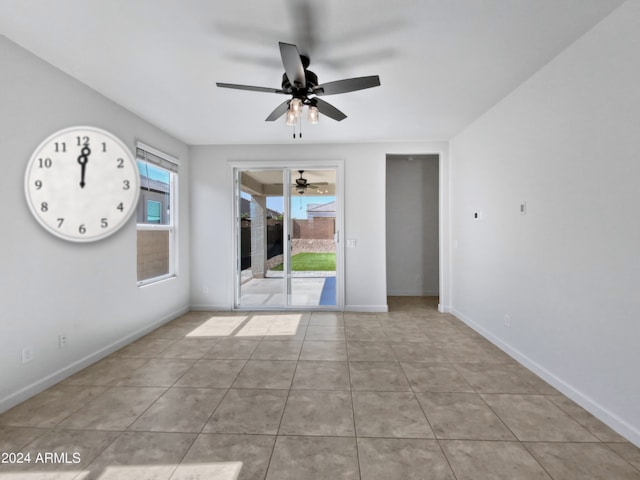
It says 12:01
